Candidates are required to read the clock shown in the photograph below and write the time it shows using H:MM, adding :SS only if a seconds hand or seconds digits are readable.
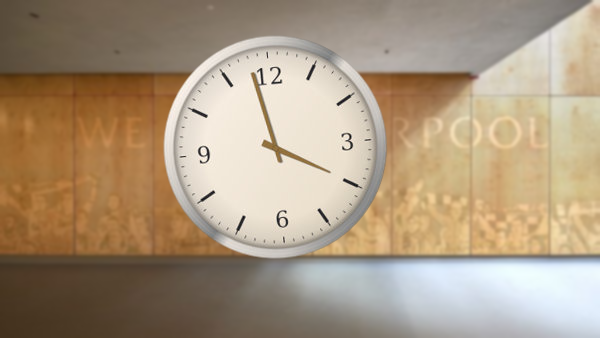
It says 3:58
